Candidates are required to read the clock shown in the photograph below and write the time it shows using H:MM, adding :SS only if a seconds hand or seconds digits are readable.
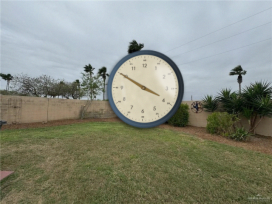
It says 3:50
